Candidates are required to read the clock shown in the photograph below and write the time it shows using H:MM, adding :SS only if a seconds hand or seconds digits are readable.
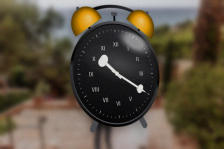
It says 10:20
